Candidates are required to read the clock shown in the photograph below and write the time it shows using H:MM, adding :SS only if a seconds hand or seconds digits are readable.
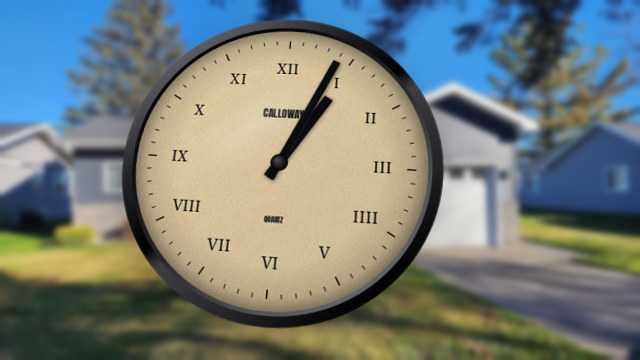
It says 1:04
